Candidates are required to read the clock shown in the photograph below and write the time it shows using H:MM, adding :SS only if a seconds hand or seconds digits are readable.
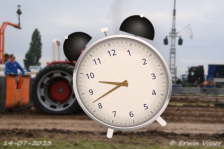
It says 9:42
